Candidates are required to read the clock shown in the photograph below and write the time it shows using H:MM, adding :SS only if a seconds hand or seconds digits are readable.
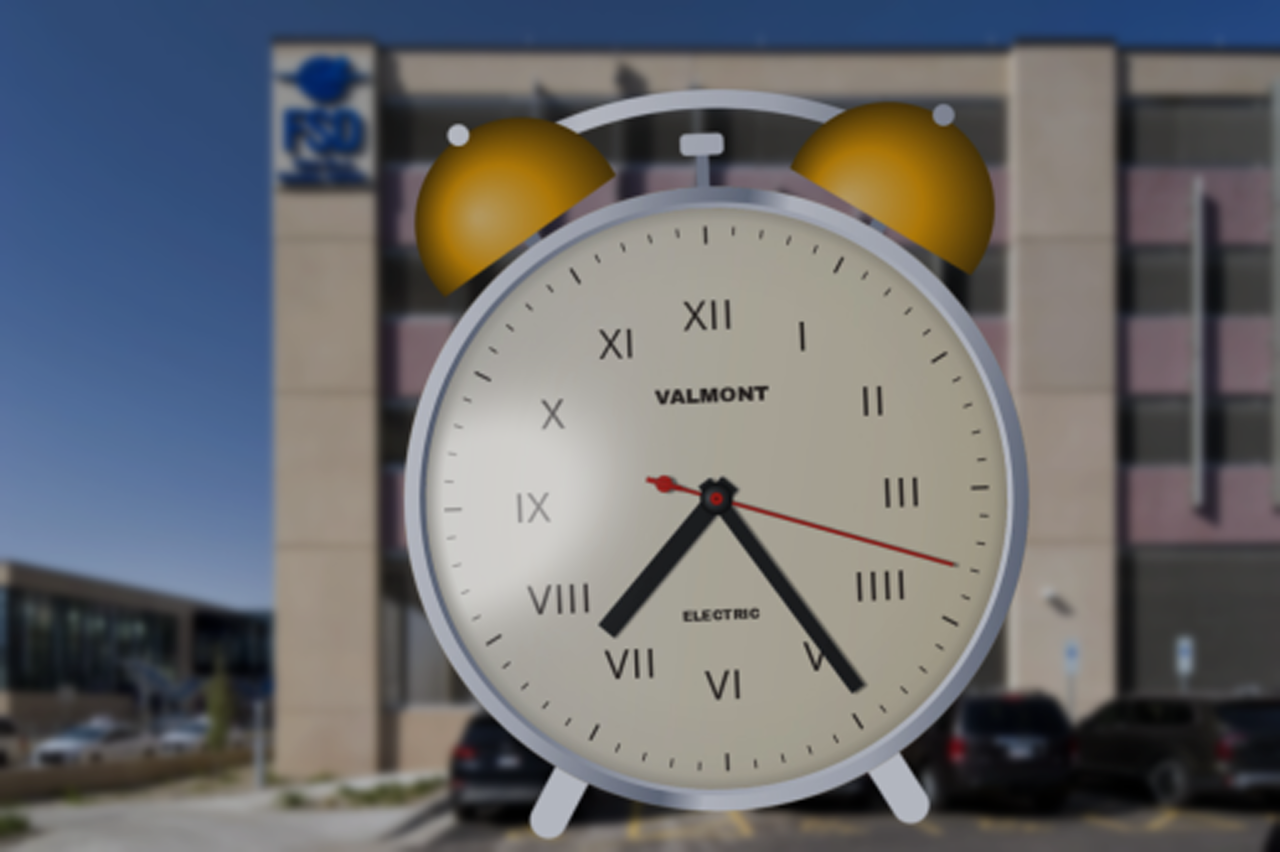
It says 7:24:18
